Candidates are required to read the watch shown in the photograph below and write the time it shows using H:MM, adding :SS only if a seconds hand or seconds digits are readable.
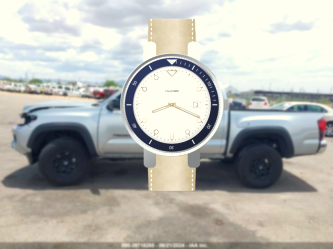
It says 8:19
